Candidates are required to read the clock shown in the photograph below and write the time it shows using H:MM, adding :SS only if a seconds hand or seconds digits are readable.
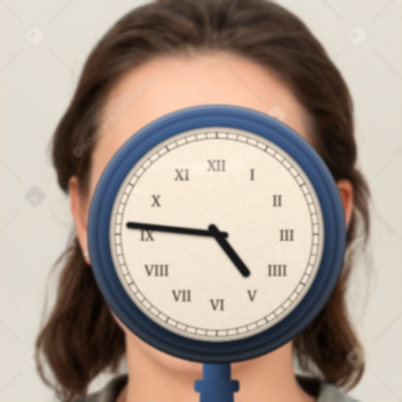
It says 4:46
